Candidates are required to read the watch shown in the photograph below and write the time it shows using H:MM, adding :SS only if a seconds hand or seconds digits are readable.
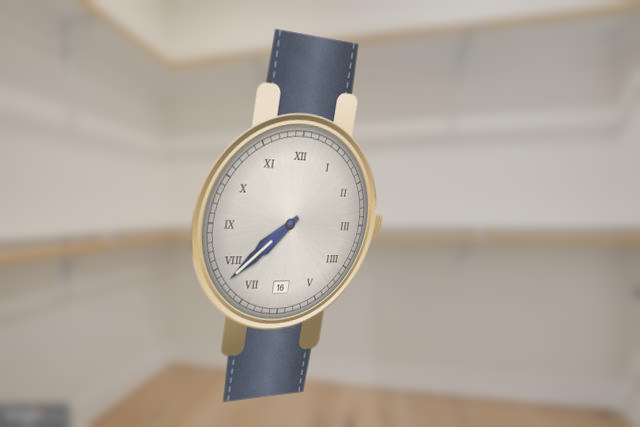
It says 7:38
